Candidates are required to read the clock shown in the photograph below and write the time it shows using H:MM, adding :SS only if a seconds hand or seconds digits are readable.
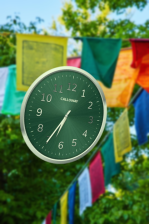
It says 6:35
